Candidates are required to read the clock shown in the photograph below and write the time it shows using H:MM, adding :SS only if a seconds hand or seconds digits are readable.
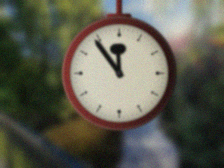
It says 11:54
